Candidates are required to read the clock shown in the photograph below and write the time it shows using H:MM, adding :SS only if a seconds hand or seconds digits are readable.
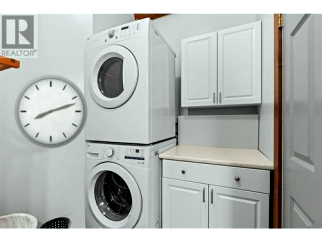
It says 8:12
